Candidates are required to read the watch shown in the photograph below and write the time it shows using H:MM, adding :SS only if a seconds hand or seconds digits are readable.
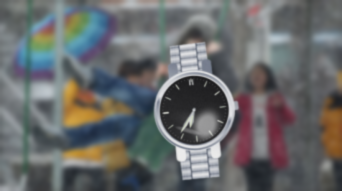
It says 6:36
